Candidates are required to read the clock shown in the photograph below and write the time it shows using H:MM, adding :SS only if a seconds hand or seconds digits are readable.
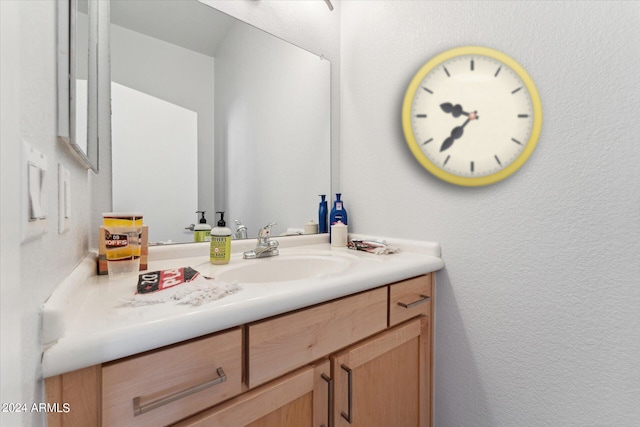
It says 9:37
